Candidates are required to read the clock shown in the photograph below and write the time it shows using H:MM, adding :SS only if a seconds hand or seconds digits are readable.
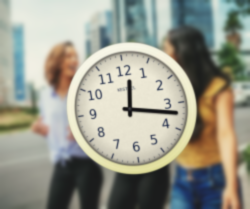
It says 12:17
